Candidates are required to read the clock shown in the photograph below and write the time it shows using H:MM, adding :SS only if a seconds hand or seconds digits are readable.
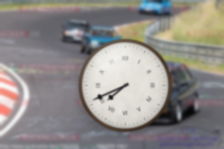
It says 7:41
